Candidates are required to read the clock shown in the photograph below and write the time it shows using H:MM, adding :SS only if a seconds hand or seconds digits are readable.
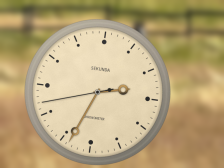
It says 2:33:42
